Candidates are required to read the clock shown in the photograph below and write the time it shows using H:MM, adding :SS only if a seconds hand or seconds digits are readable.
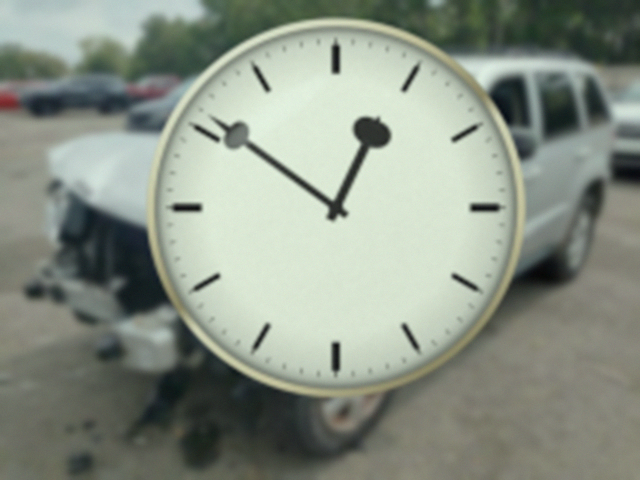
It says 12:51
